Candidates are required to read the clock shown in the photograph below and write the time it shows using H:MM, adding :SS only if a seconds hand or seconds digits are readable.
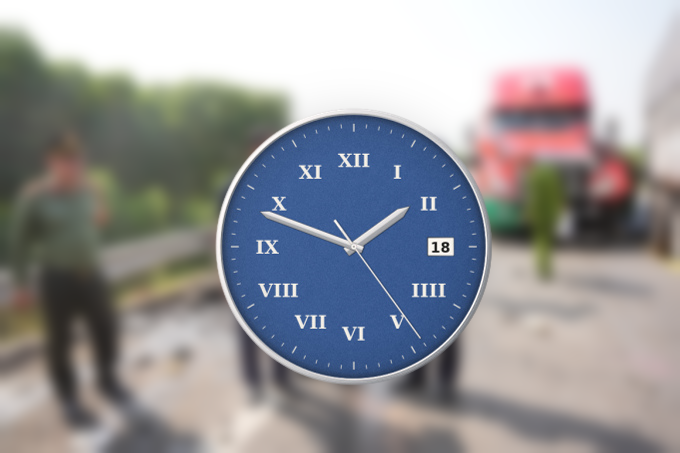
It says 1:48:24
